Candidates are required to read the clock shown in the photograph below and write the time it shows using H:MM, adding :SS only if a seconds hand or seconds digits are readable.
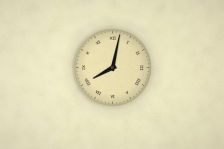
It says 8:02
